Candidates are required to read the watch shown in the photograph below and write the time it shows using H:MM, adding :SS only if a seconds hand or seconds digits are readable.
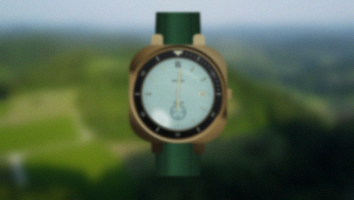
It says 6:01
